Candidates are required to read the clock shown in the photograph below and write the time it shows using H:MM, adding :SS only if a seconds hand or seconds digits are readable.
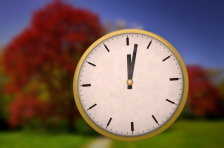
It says 12:02
